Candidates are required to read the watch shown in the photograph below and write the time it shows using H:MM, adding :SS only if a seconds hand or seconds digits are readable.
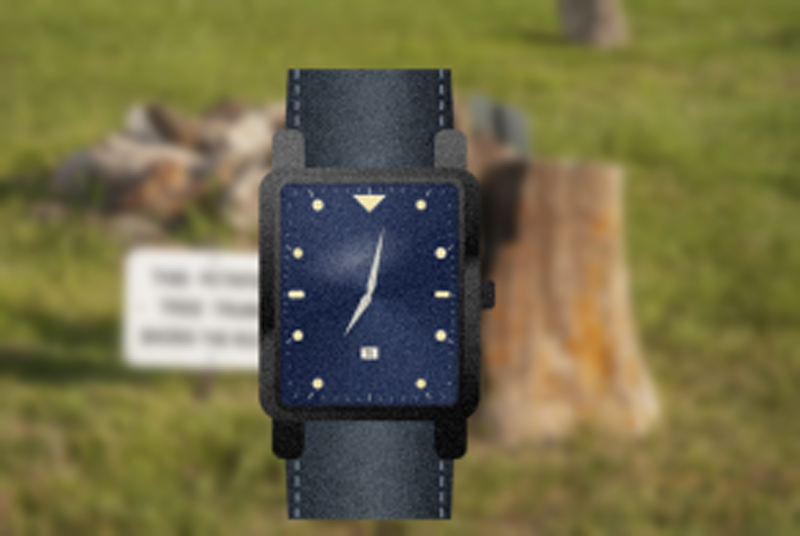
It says 7:02
